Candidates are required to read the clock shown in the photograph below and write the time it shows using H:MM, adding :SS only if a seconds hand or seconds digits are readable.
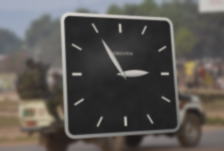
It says 2:55
